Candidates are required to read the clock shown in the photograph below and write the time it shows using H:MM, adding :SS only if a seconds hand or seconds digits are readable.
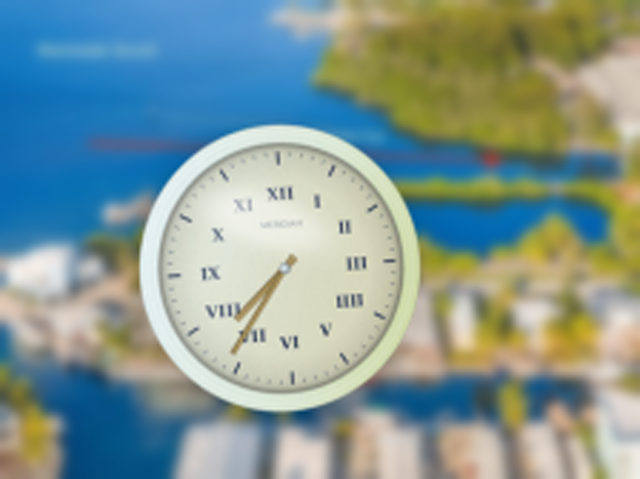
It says 7:36
